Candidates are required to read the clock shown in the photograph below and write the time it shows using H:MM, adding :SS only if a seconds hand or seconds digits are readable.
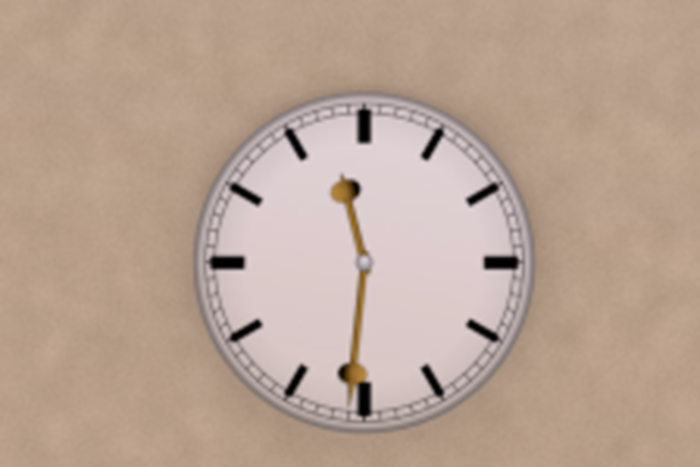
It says 11:31
